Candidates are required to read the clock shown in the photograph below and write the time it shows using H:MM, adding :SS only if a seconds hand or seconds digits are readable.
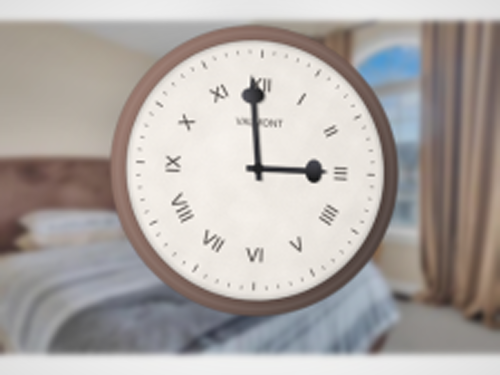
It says 2:59
